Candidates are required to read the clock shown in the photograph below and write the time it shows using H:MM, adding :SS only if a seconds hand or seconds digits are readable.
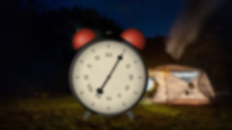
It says 7:05
